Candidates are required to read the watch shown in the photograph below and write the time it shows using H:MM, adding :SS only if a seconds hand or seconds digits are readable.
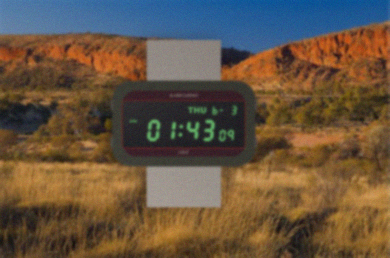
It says 1:43:09
